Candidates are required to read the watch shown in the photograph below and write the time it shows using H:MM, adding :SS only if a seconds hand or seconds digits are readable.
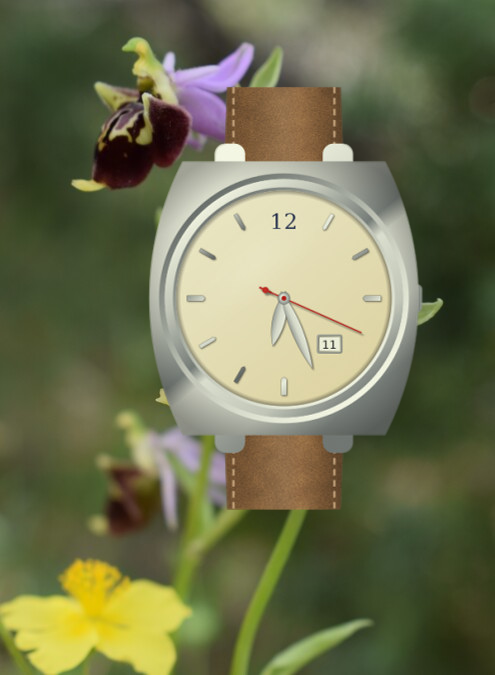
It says 6:26:19
